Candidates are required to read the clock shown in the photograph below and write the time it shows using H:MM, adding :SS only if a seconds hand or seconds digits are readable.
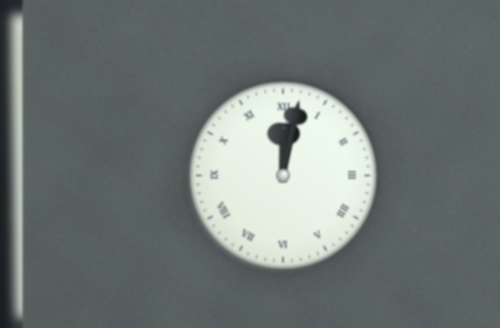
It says 12:02
